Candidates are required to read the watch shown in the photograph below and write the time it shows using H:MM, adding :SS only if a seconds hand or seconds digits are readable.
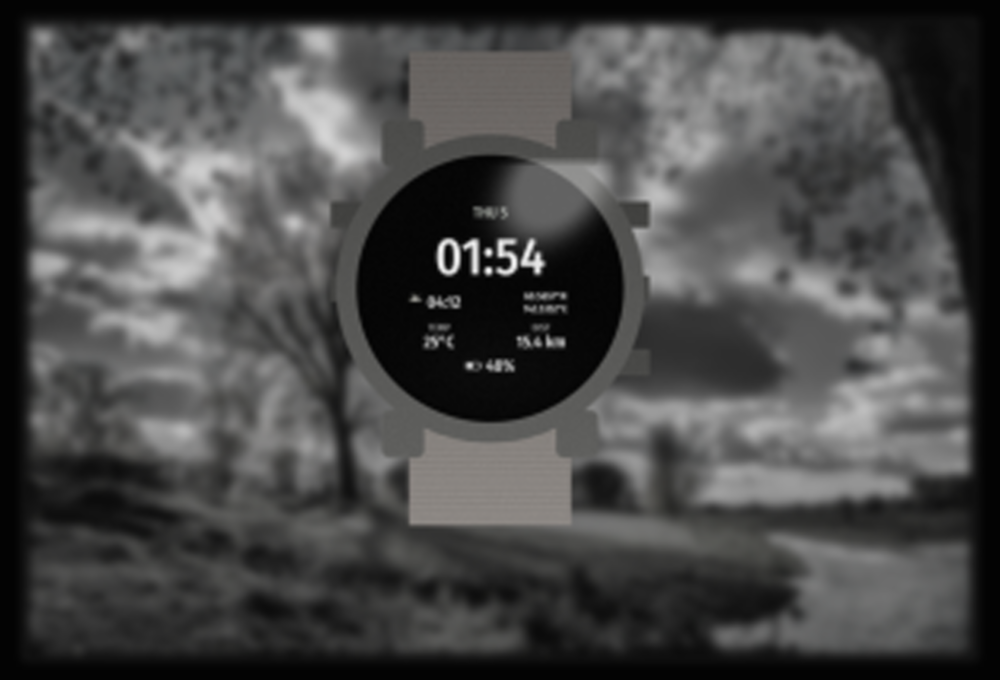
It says 1:54
